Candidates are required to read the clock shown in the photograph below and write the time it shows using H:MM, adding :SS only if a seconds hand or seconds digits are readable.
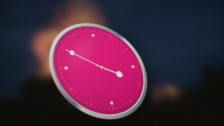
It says 3:50
